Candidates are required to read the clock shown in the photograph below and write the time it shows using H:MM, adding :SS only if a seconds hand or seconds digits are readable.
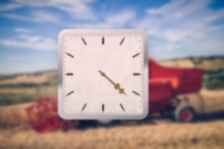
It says 4:22
